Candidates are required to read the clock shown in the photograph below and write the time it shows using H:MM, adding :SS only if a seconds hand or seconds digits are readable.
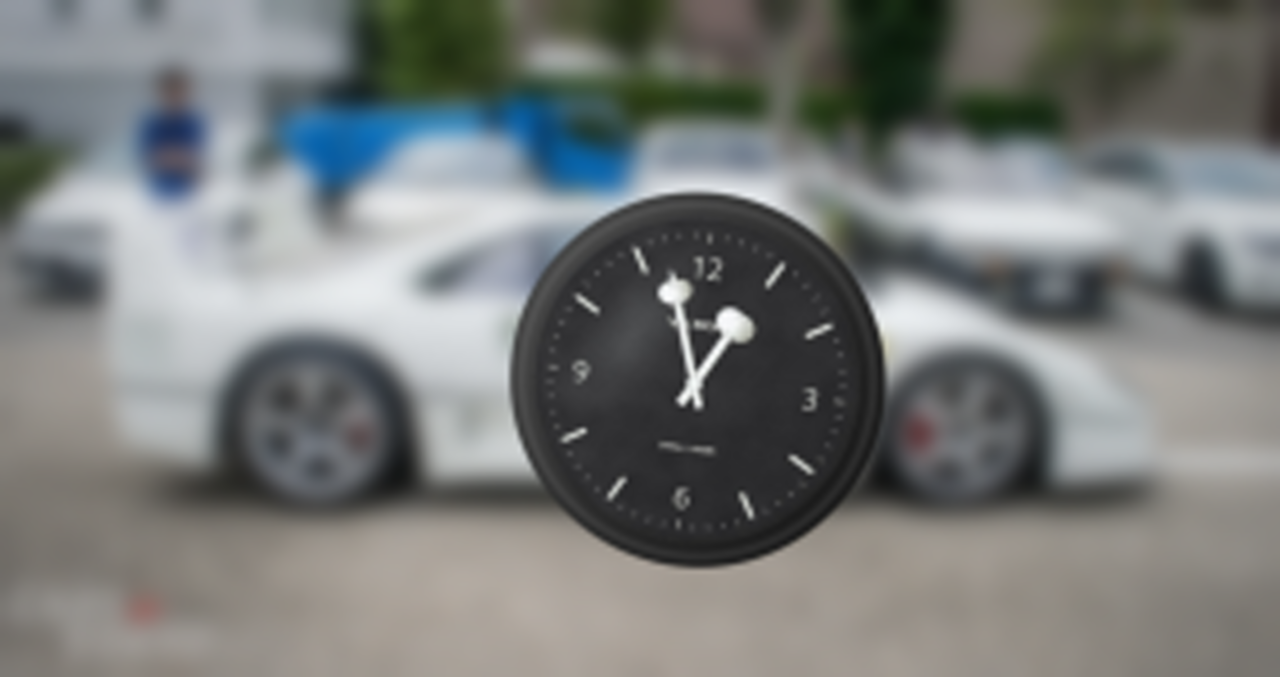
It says 12:57
